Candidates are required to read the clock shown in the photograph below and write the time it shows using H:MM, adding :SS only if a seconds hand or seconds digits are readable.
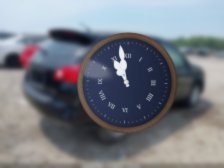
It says 10:58
